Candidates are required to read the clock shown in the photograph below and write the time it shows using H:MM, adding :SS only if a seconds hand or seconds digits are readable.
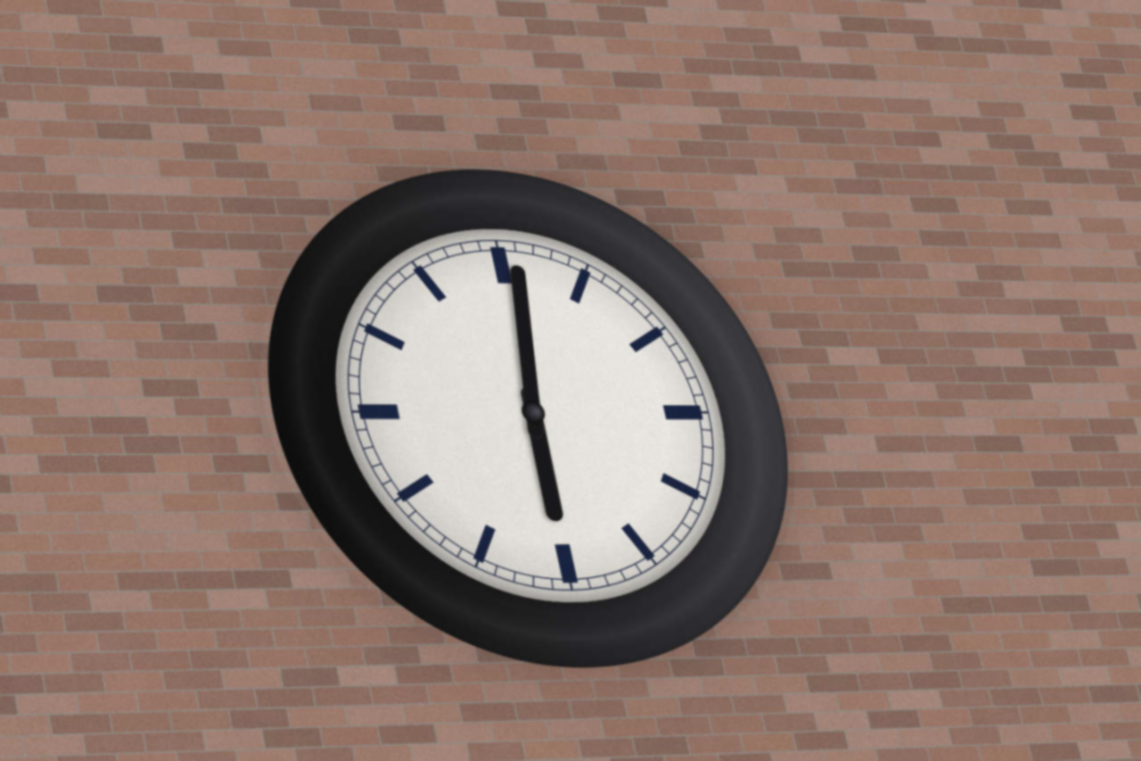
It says 6:01
